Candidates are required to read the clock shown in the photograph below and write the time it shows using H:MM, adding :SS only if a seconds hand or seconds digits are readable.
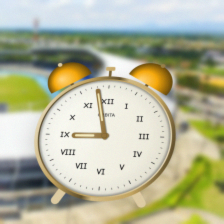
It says 8:58
